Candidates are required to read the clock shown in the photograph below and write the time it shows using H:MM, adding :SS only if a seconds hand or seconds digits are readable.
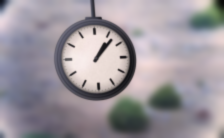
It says 1:07
